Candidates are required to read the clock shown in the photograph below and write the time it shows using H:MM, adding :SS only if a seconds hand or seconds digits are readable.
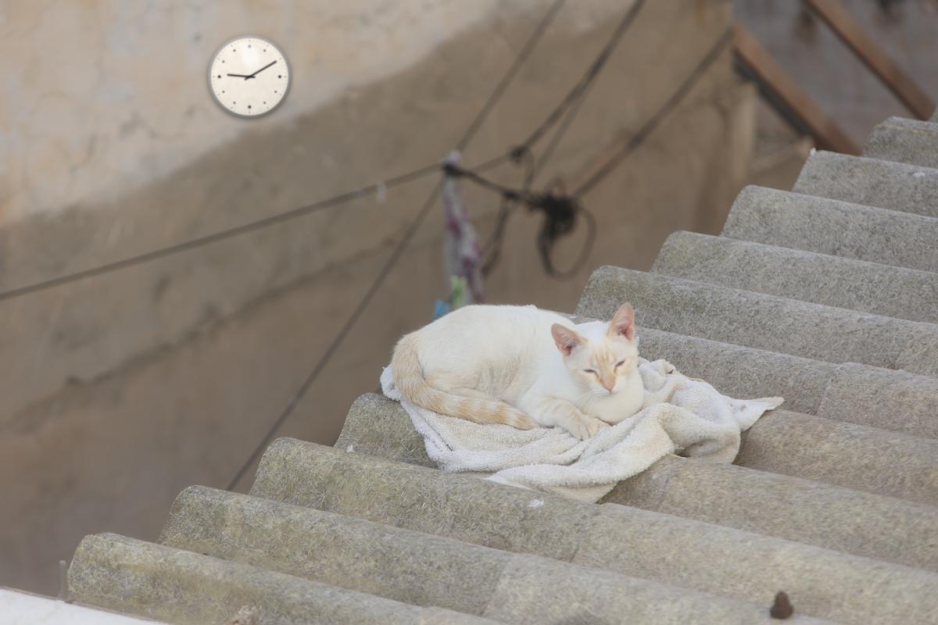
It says 9:10
